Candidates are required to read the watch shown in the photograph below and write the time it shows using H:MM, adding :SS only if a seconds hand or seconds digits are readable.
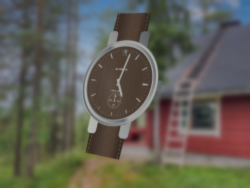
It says 5:02
